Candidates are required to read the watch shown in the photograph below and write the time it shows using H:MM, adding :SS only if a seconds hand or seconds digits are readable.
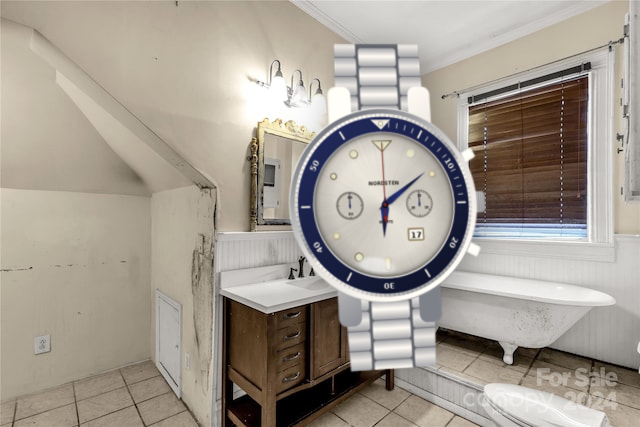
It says 6:09
